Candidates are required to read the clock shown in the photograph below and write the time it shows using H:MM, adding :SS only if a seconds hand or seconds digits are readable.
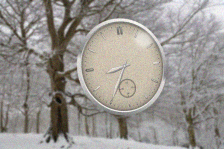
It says 8:35
